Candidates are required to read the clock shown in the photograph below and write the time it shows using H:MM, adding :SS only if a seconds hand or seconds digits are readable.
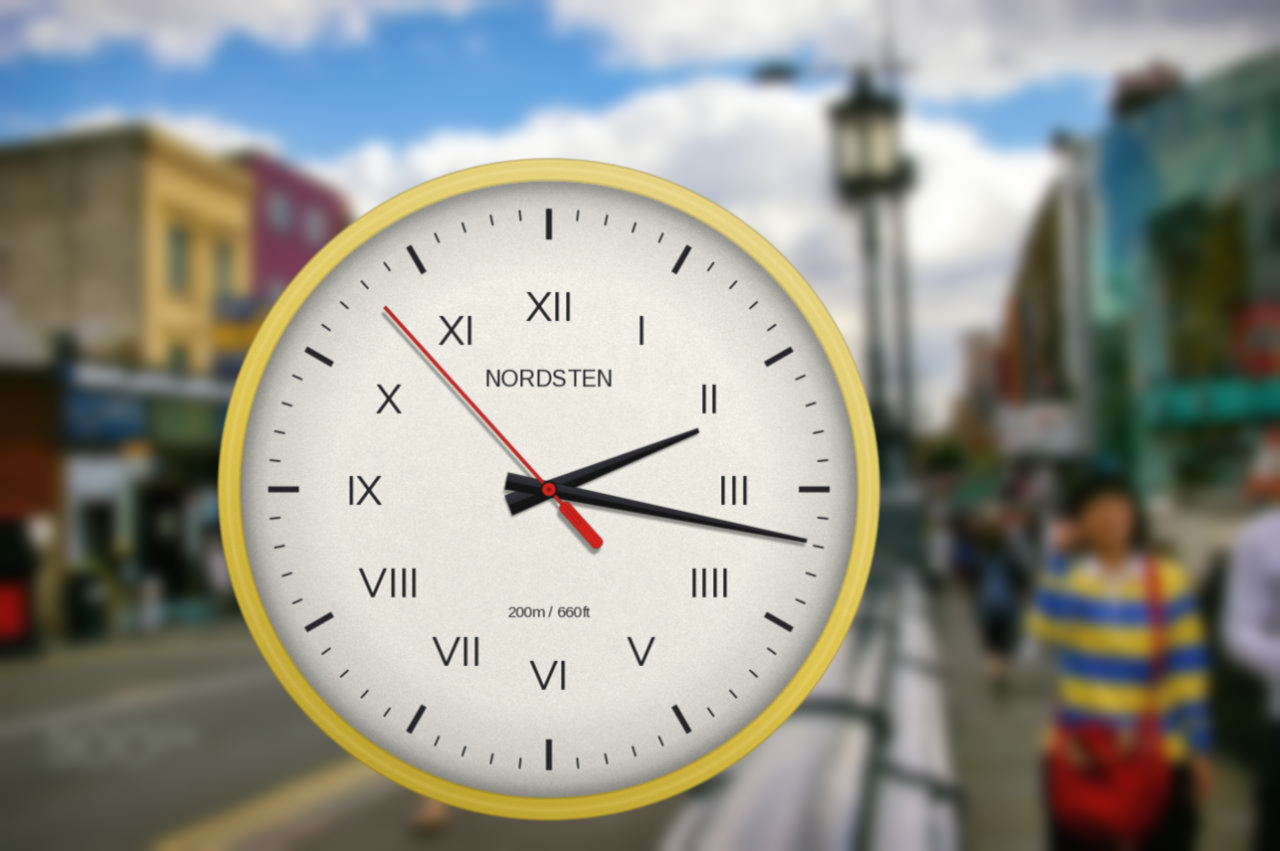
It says 2:16:53
